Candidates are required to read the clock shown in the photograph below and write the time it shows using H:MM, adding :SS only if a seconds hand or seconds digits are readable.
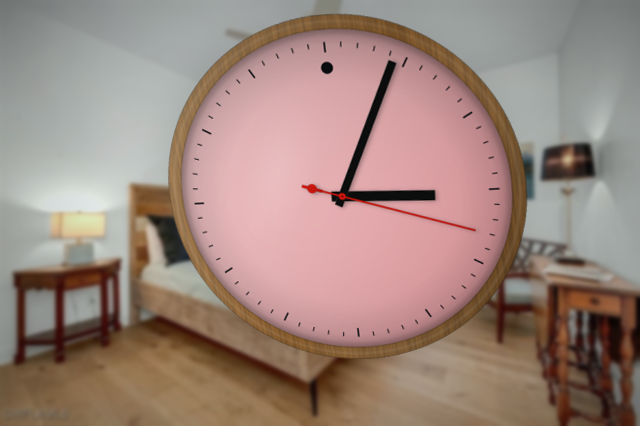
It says 3:04:18
